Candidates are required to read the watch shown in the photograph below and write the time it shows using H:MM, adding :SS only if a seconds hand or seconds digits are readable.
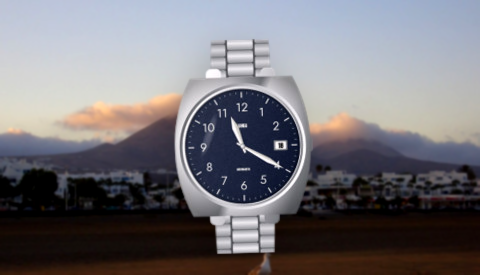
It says 11:20
